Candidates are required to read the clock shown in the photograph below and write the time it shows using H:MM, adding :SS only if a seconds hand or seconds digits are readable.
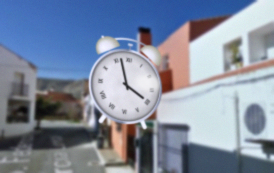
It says 3:57
